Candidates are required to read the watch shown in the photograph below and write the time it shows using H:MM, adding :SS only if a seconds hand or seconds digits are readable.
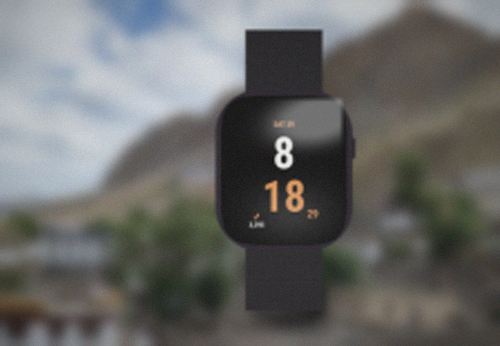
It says 8:18
